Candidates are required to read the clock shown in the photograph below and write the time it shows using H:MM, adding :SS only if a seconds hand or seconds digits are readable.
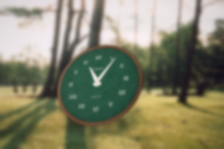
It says 11:06
